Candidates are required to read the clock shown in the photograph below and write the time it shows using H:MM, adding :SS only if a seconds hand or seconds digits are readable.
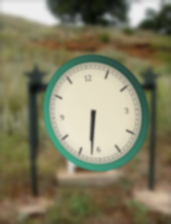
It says 6:32
